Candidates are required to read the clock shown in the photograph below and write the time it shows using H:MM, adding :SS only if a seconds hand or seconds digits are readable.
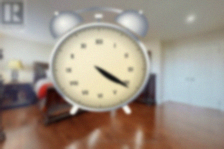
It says 4:21
